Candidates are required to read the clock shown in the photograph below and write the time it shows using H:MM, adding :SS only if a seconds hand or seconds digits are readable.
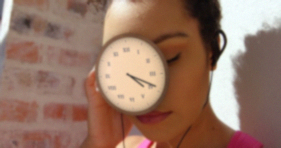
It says 4:19
